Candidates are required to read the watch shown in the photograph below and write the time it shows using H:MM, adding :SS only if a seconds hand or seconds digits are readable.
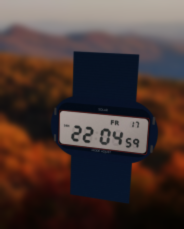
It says 22:04:59
